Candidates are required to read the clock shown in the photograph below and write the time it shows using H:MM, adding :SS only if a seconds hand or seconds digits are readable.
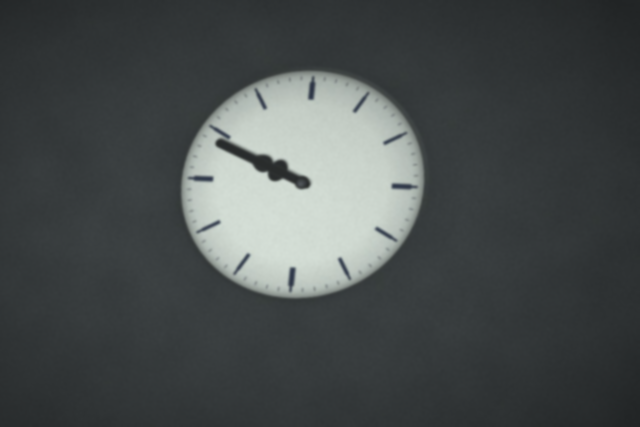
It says 9:49
